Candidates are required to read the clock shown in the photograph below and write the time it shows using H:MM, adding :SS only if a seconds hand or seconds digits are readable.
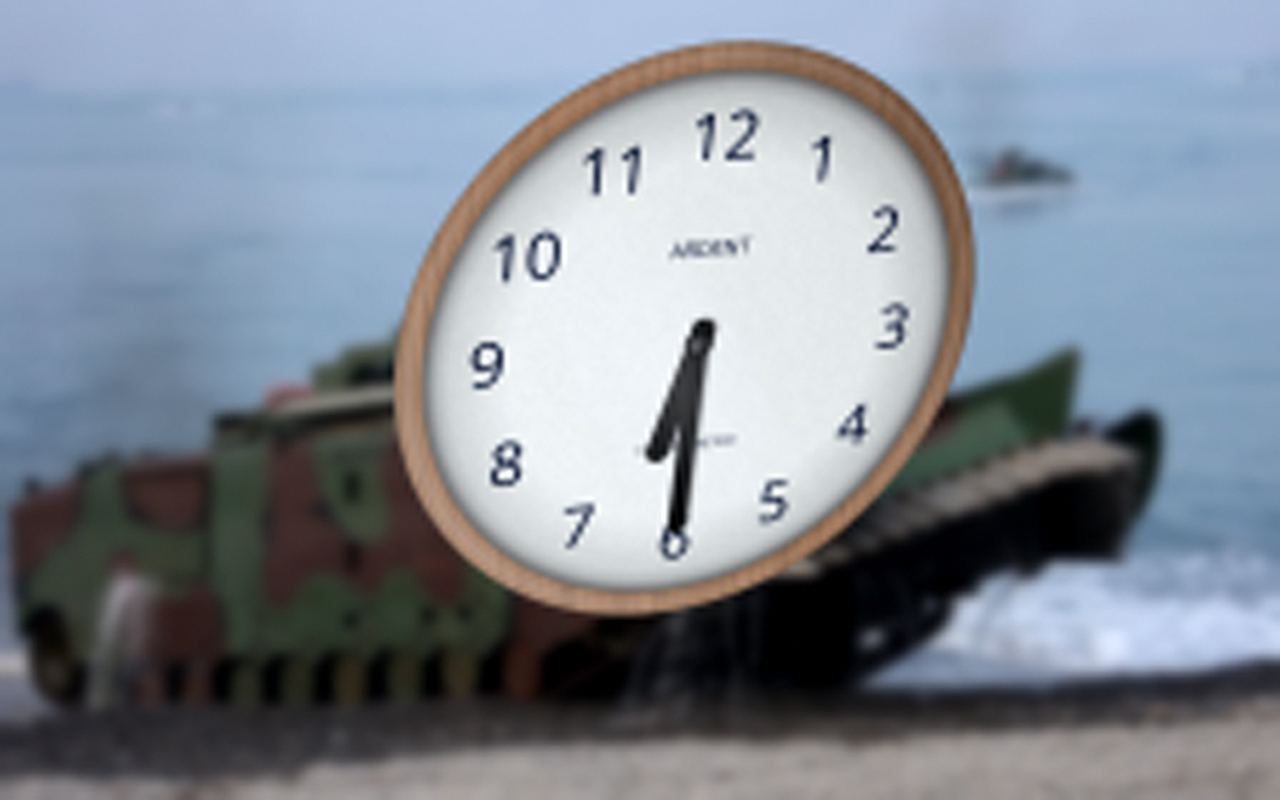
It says 6:30
